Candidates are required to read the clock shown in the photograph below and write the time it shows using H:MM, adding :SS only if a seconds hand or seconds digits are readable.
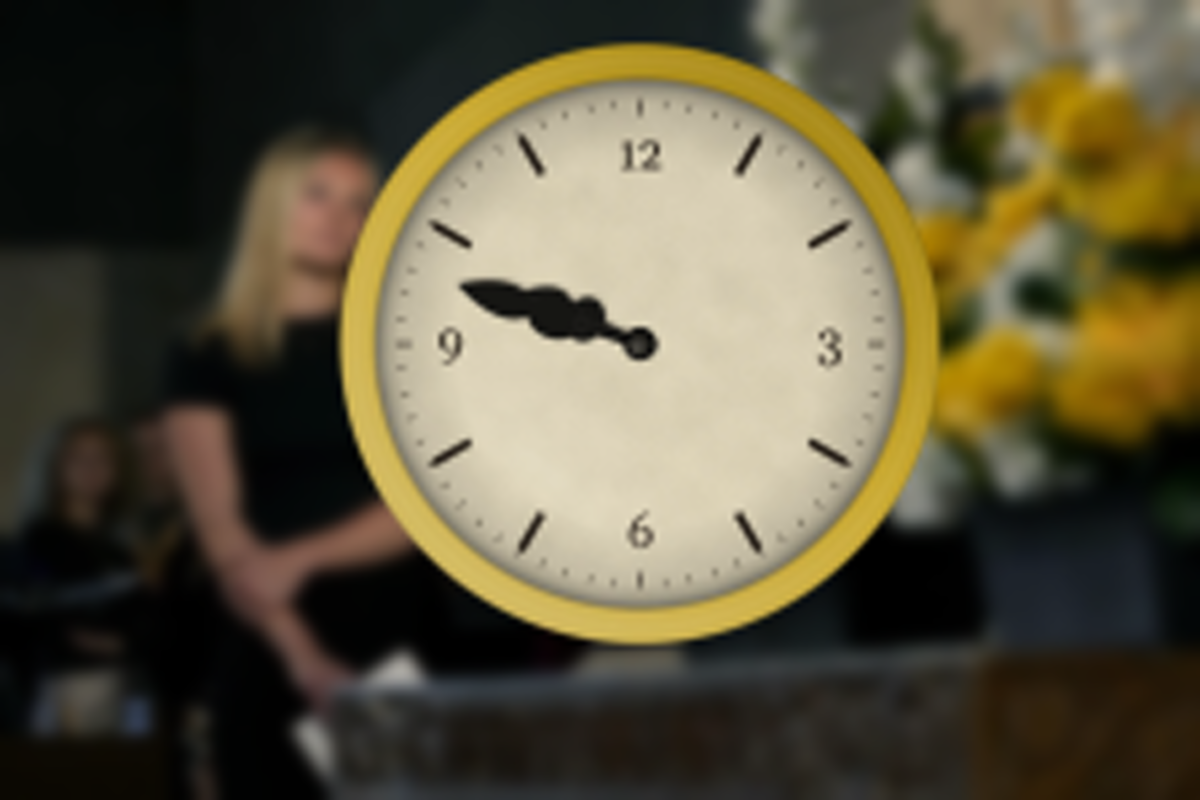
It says 9:48
